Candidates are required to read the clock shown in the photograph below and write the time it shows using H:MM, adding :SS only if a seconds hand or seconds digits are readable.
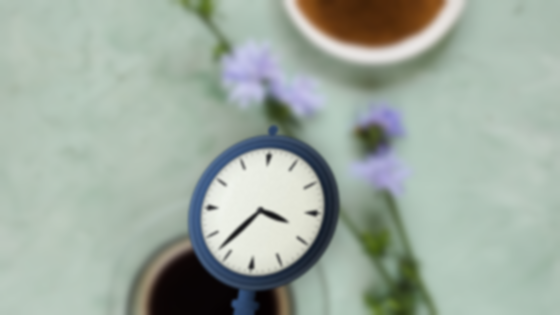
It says 3:37
